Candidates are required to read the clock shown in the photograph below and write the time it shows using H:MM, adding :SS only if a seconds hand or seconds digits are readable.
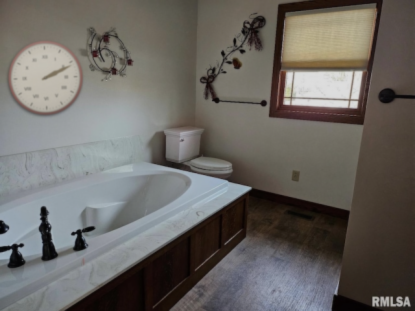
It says 2:11
